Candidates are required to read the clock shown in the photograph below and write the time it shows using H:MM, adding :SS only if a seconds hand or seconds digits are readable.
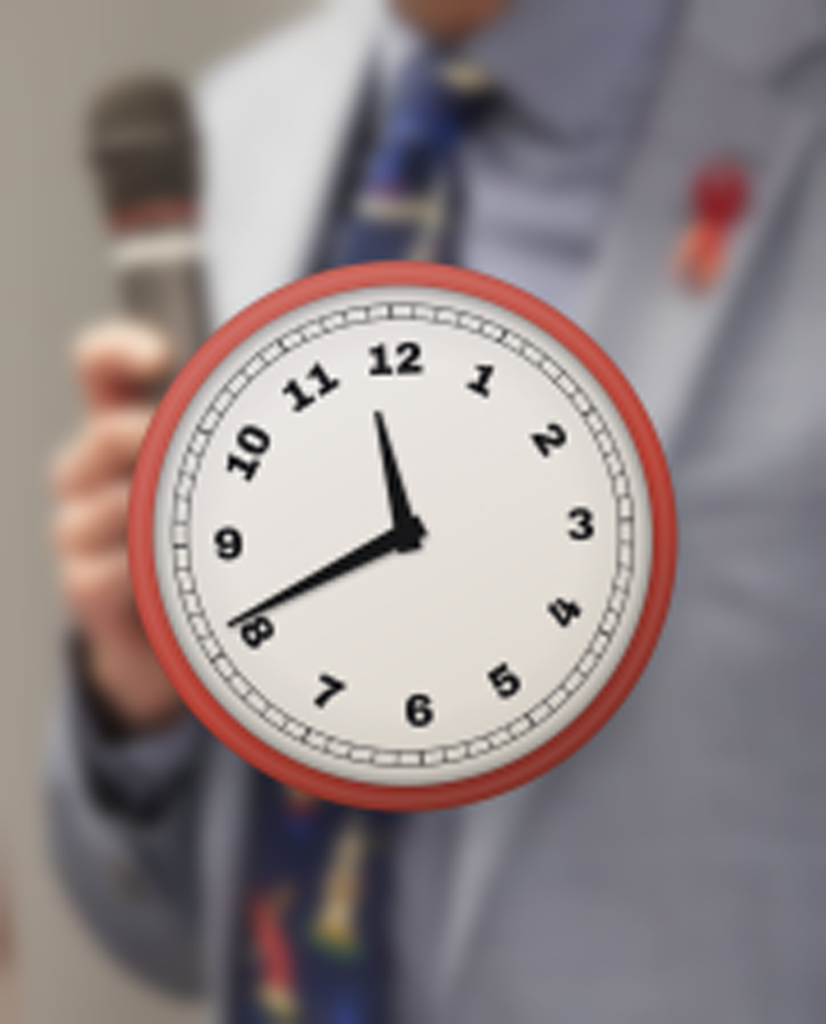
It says 11:41
